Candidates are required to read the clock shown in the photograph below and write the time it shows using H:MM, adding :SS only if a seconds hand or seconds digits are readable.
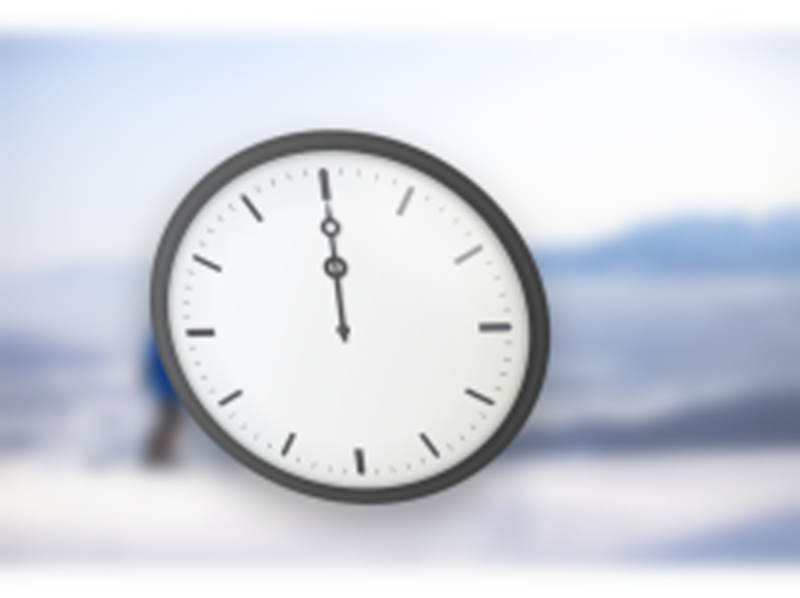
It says 12:00
